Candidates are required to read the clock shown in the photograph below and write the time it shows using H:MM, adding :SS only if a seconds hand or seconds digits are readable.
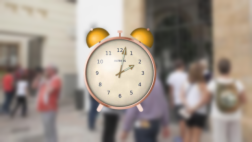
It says 2:02
